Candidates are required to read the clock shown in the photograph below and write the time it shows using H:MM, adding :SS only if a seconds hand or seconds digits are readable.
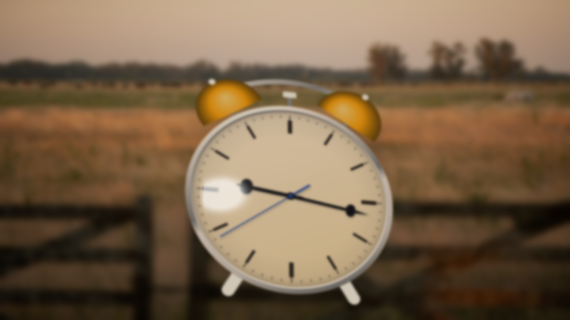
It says 9:16:39
